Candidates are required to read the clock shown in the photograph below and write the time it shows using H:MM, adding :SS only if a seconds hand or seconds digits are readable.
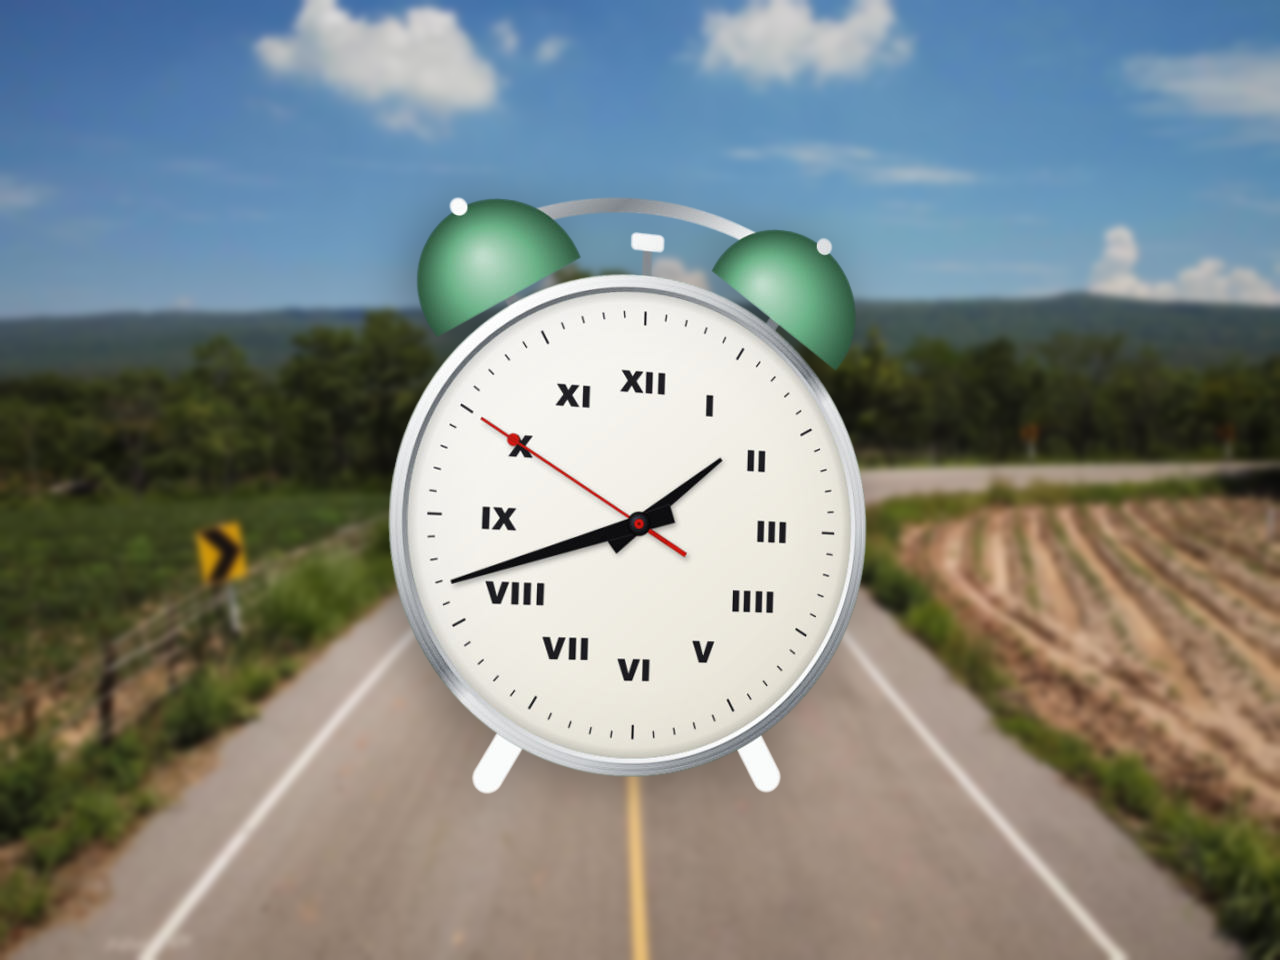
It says 1:41:50
